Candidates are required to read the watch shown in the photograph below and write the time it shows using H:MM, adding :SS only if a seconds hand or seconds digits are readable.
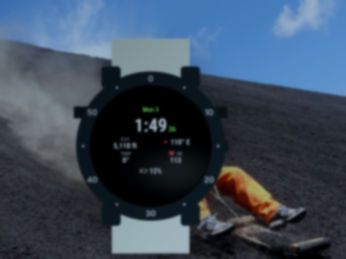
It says 1:49
